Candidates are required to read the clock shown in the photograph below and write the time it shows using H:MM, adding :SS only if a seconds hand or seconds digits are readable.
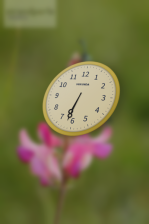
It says 6:32
